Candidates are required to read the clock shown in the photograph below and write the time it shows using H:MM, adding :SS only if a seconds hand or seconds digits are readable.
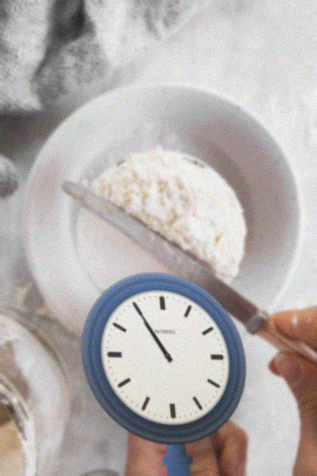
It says 10:55
